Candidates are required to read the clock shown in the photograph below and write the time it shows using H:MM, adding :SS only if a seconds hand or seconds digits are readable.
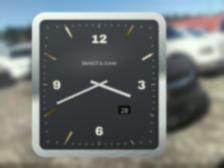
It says 3:41
